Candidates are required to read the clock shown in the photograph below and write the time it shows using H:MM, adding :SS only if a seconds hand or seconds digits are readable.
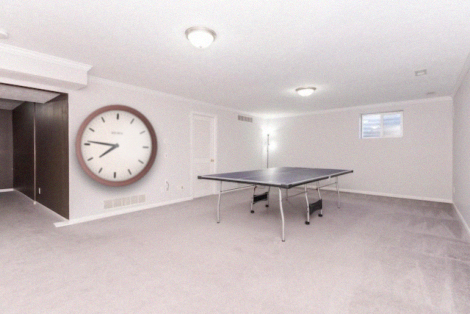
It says 7:46
